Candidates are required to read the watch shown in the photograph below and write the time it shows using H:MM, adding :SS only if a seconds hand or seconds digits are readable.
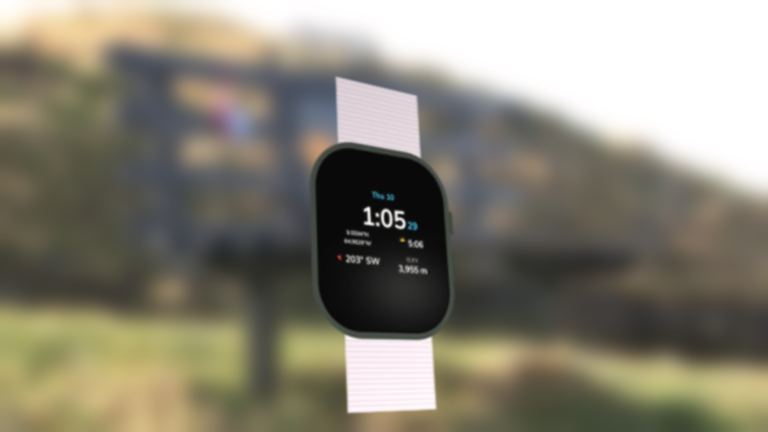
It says 1:05
